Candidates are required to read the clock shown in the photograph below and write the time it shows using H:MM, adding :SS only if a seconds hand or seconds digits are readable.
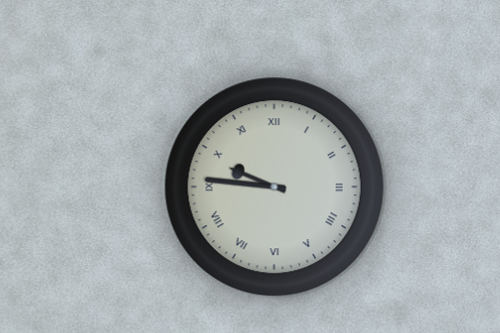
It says 9:46
